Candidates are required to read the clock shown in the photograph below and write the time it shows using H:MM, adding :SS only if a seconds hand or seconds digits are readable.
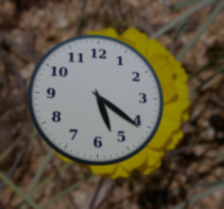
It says 5:21
